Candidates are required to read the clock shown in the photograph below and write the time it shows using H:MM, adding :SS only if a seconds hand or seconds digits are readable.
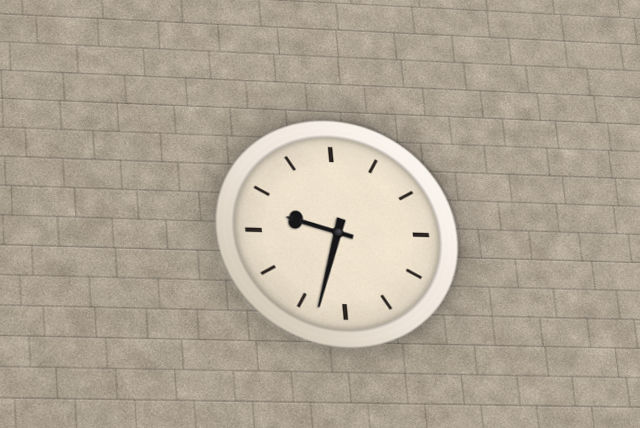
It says 9:33
